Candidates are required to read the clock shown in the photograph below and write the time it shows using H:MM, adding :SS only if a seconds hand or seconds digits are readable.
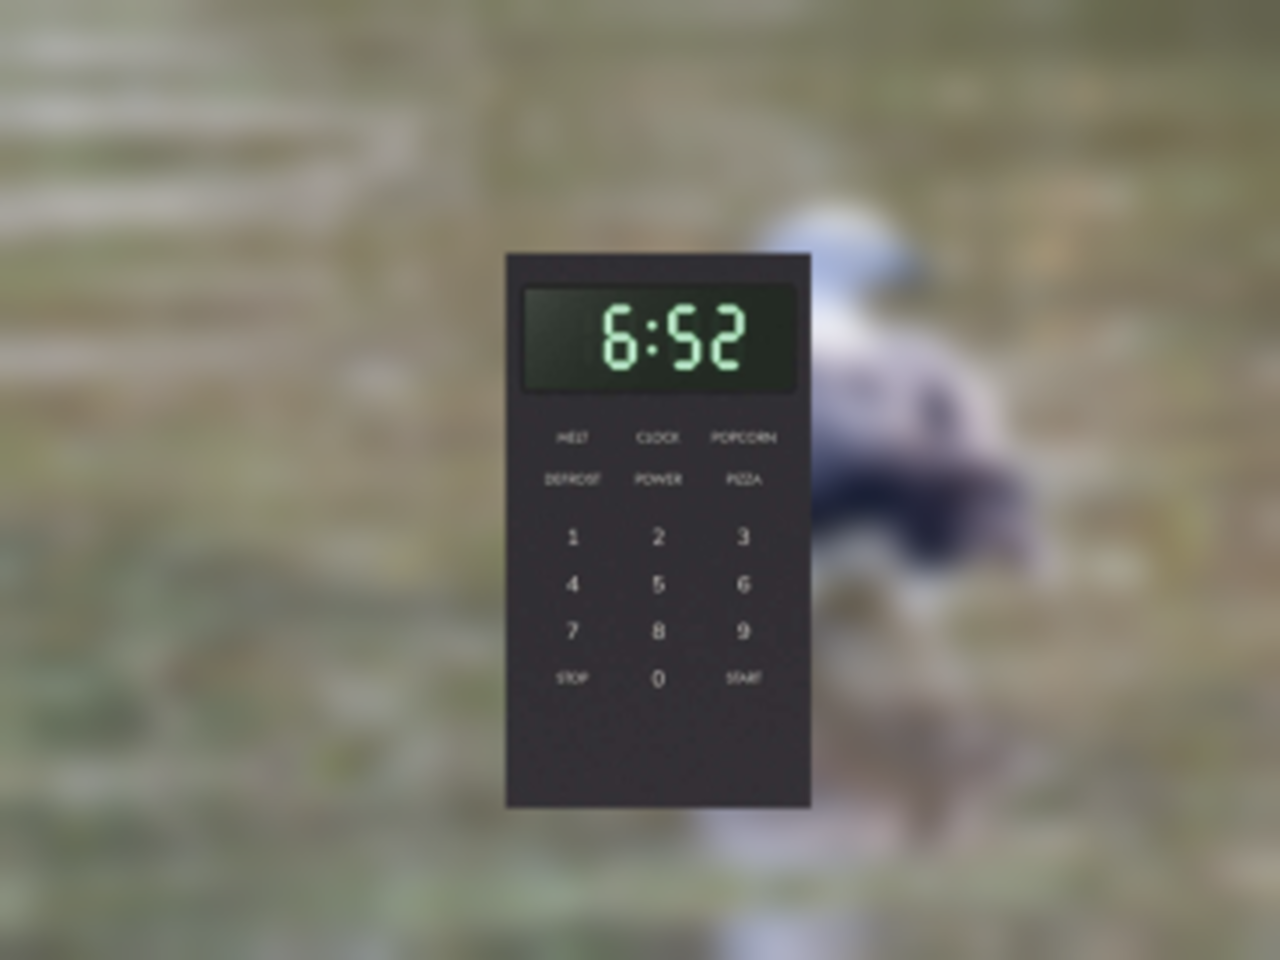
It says 6:52
